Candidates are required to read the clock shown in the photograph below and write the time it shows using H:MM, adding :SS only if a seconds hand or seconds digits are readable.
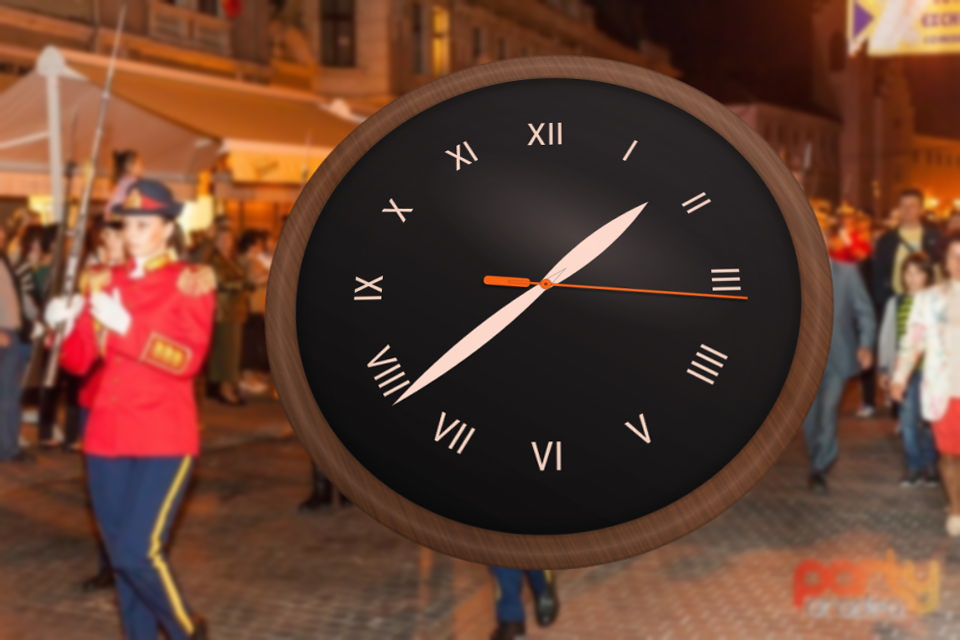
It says 1:38:16
